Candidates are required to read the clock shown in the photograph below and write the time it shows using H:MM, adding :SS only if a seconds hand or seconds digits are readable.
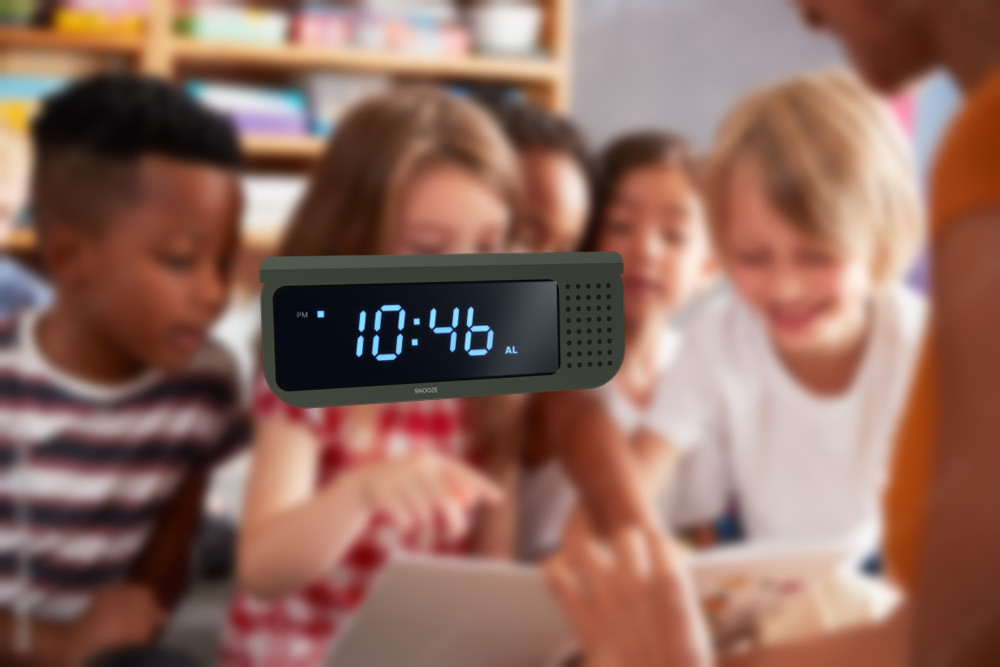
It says 10:46
